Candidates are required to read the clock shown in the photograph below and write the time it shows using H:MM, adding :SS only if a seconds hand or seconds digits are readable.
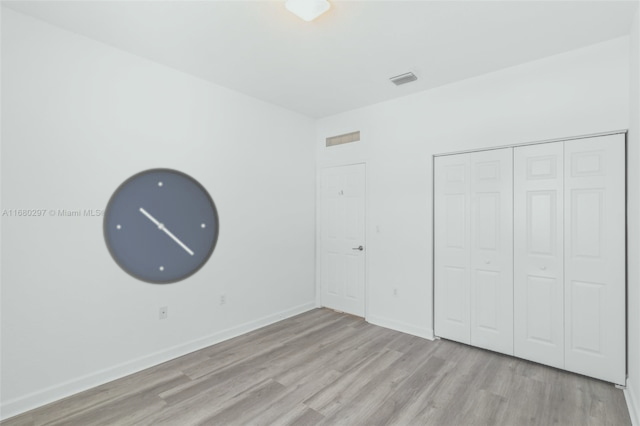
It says 10:22
